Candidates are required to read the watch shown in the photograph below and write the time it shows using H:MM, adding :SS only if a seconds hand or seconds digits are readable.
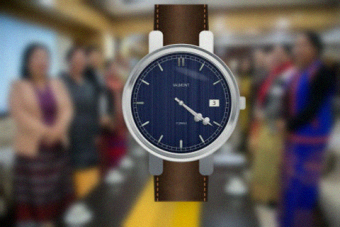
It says 4:21
